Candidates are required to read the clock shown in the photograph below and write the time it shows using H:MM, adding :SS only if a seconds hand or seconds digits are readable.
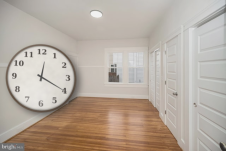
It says 12:20
